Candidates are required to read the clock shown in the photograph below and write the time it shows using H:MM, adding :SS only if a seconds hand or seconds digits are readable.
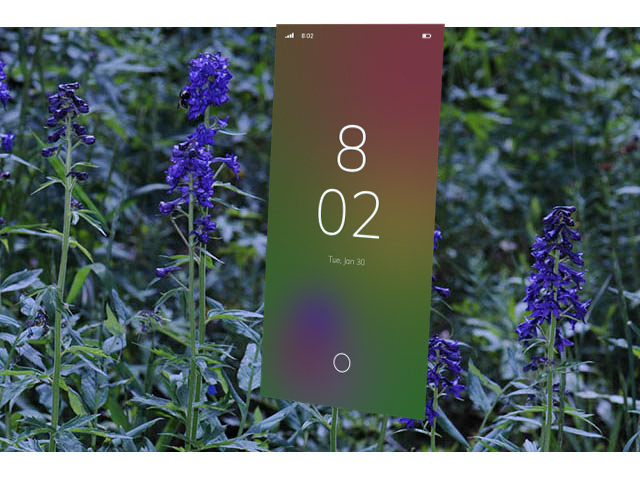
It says 8:02
